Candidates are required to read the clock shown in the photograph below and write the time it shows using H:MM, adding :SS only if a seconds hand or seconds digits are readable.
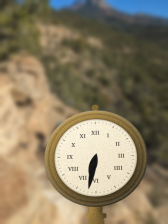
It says 6:32
